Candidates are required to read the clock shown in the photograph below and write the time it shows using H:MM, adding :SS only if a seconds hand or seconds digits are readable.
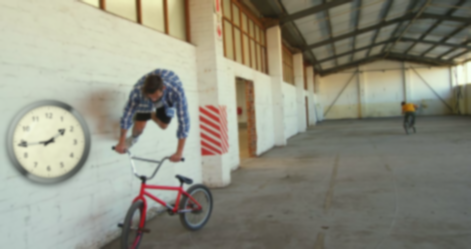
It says 1:44
